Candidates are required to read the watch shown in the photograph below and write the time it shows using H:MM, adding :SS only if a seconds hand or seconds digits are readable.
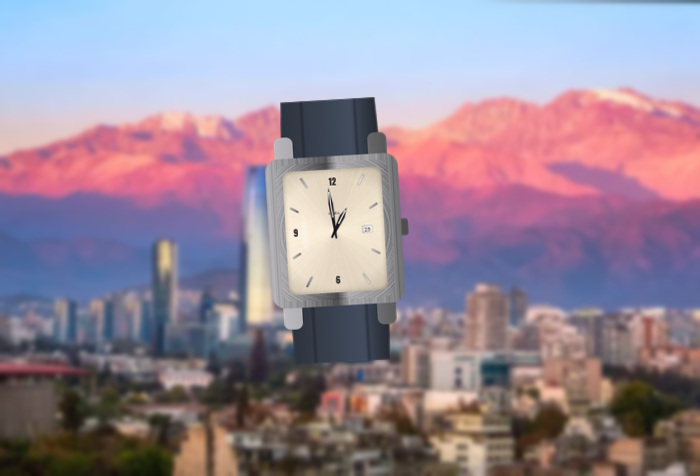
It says 12:59
